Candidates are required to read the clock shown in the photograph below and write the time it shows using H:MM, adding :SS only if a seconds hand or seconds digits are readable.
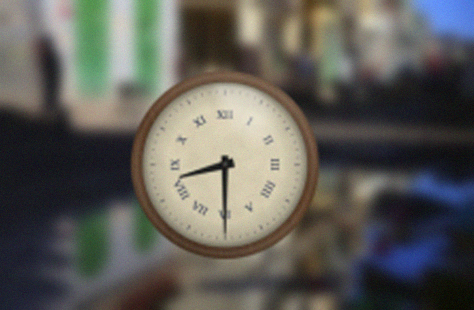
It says 8:30
